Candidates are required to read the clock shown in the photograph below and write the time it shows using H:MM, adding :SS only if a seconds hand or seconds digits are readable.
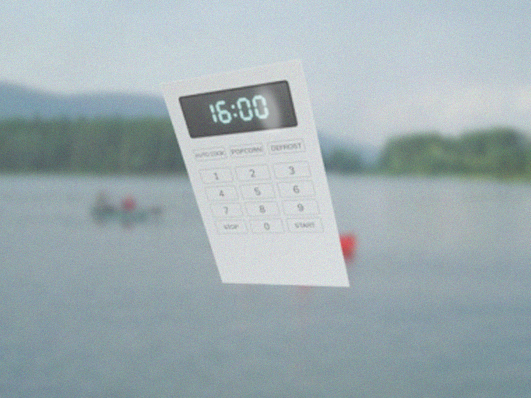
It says 16:00
